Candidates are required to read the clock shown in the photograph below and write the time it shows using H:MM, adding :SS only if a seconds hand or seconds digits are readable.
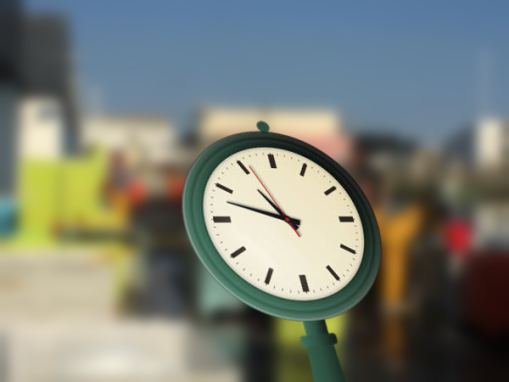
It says 10:47:56
